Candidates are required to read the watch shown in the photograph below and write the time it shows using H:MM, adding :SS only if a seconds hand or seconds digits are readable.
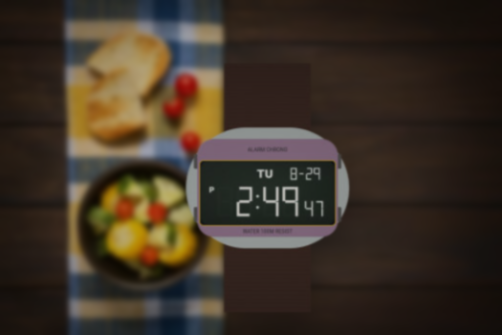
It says 2:49:47
